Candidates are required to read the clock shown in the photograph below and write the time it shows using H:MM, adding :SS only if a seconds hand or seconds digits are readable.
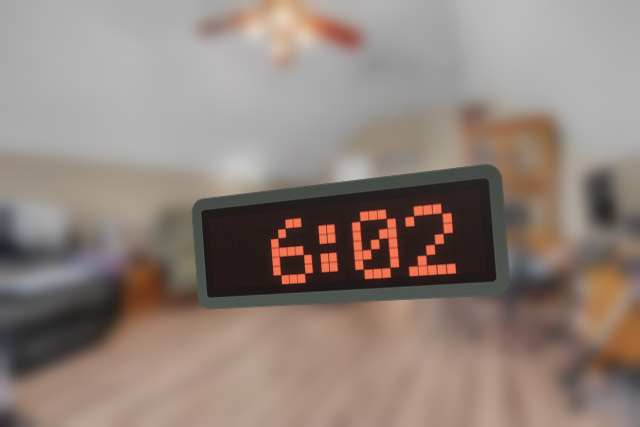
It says 6:02
